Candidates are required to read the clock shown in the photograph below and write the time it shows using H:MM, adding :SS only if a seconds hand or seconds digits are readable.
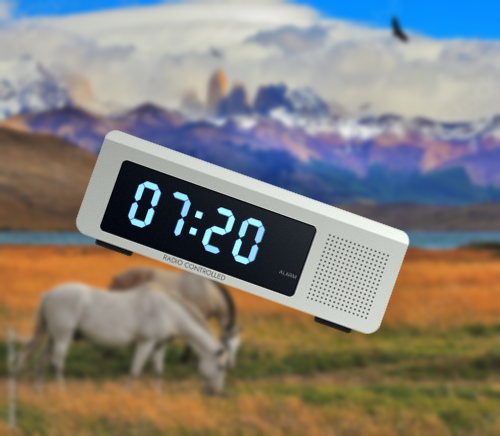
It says 7:20
